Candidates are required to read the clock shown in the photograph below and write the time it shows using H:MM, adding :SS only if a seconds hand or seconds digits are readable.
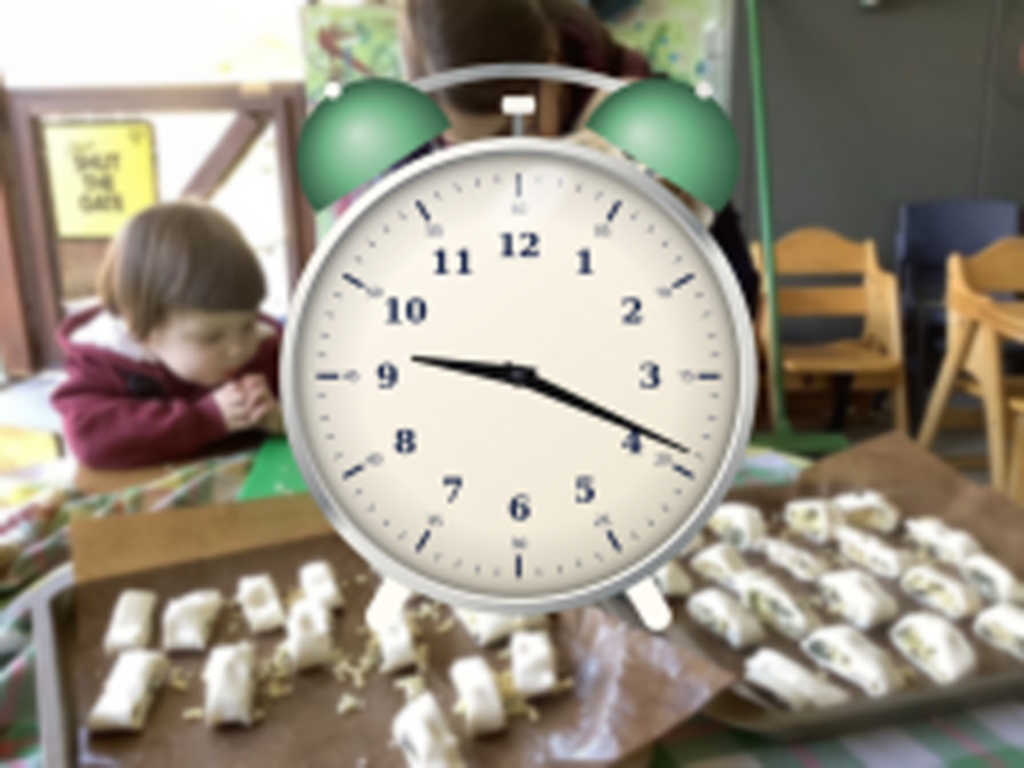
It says 9:19
